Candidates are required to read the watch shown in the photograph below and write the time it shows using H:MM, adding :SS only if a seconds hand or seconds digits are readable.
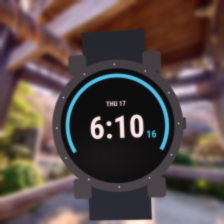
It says 6:10:16
